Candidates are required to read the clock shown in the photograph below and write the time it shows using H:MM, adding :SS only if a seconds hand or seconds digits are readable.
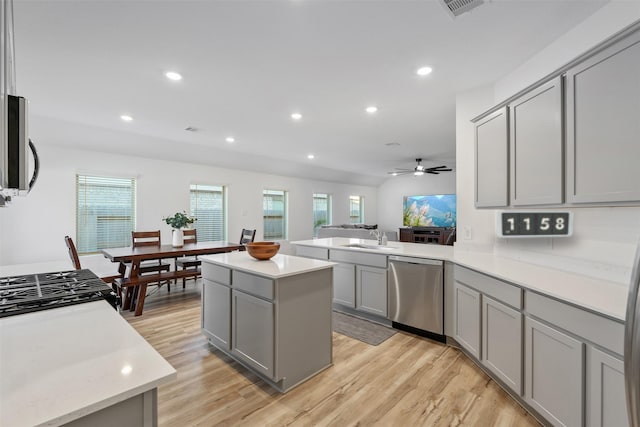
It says 11:58
